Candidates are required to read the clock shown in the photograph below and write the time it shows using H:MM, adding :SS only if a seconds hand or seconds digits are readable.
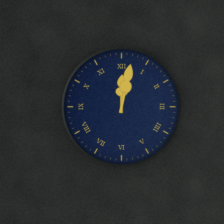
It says 12:02
